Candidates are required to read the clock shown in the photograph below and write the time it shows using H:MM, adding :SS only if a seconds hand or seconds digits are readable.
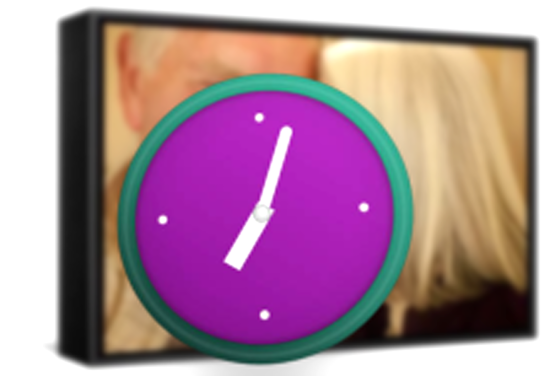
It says 7:03
